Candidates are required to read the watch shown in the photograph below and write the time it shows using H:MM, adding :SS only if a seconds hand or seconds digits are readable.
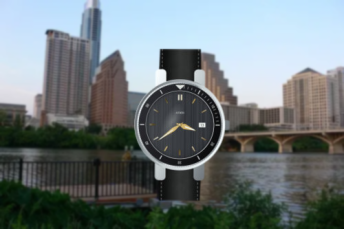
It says 3:39
